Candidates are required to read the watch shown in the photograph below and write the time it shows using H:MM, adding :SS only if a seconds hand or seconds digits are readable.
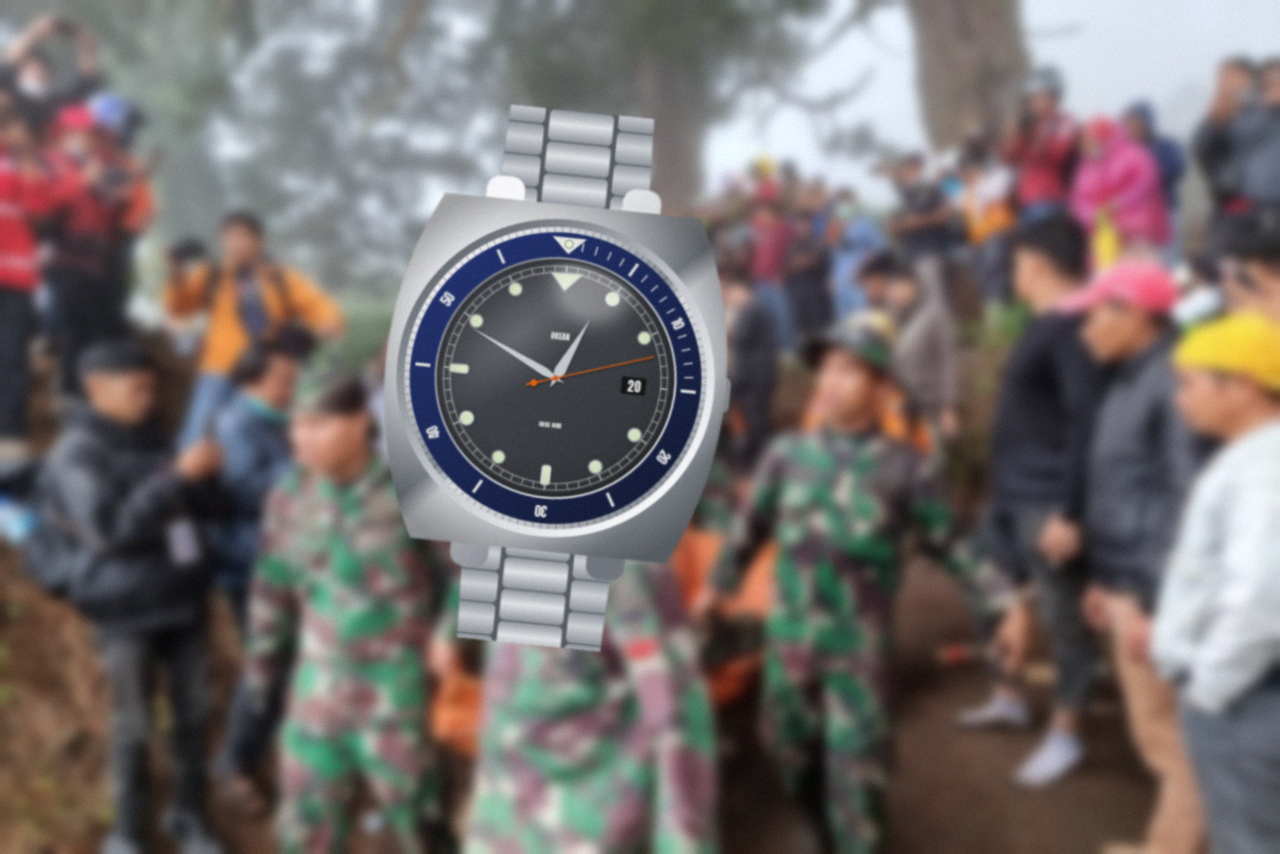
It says 12:49:12
